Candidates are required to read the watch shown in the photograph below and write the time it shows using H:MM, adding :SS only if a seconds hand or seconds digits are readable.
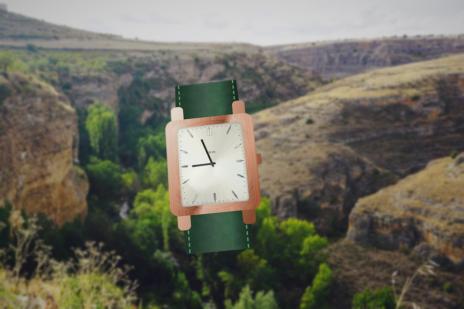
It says 8:57
